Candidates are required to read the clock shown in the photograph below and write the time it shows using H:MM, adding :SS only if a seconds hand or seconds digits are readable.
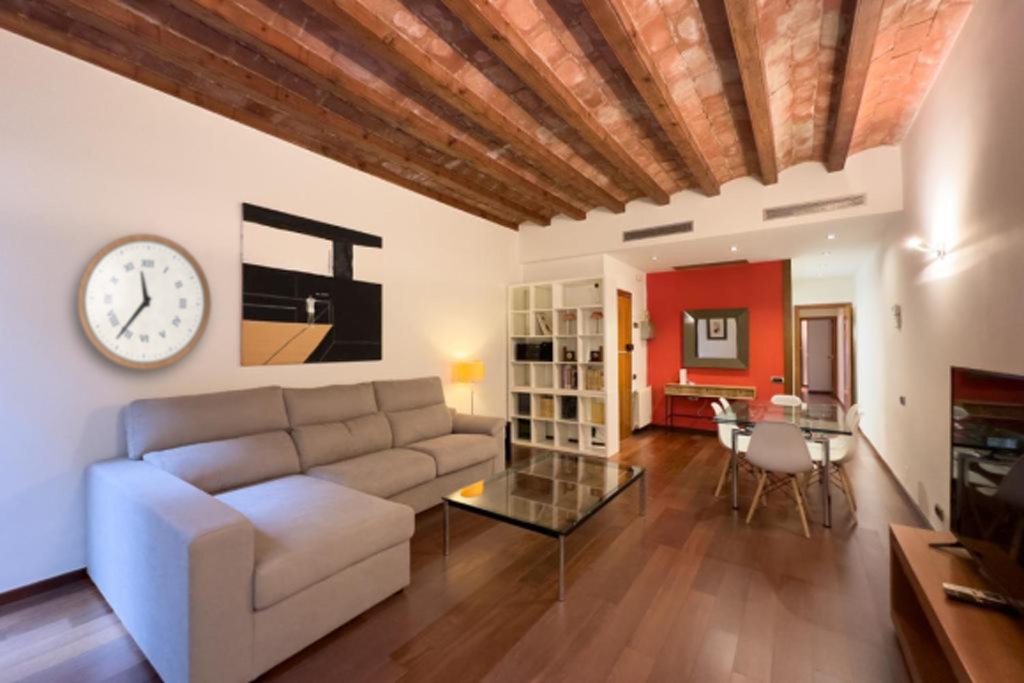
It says 11:36
